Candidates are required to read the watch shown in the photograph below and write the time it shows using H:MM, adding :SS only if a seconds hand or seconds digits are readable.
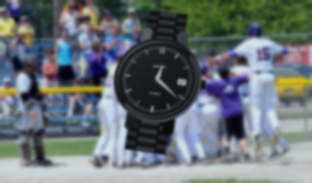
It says 12:21
